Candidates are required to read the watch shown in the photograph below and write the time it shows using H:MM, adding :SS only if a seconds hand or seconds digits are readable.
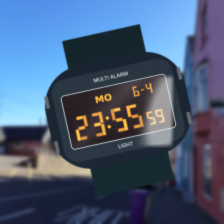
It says 23:55:59
